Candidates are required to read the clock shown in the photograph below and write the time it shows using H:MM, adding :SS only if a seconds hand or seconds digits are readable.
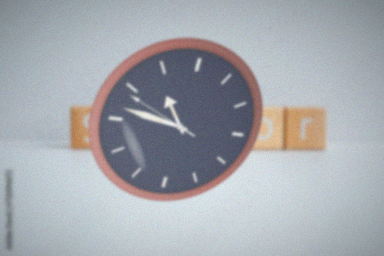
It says 10:46:49
